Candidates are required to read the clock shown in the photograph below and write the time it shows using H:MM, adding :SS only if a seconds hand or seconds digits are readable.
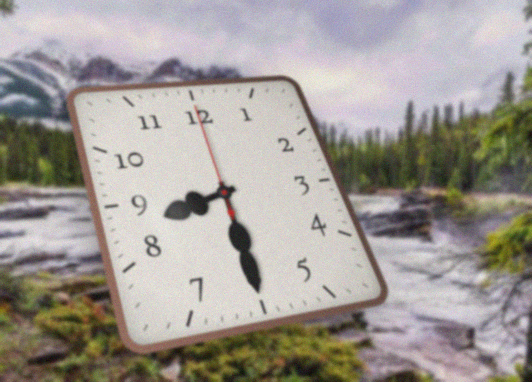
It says 8:30:00
